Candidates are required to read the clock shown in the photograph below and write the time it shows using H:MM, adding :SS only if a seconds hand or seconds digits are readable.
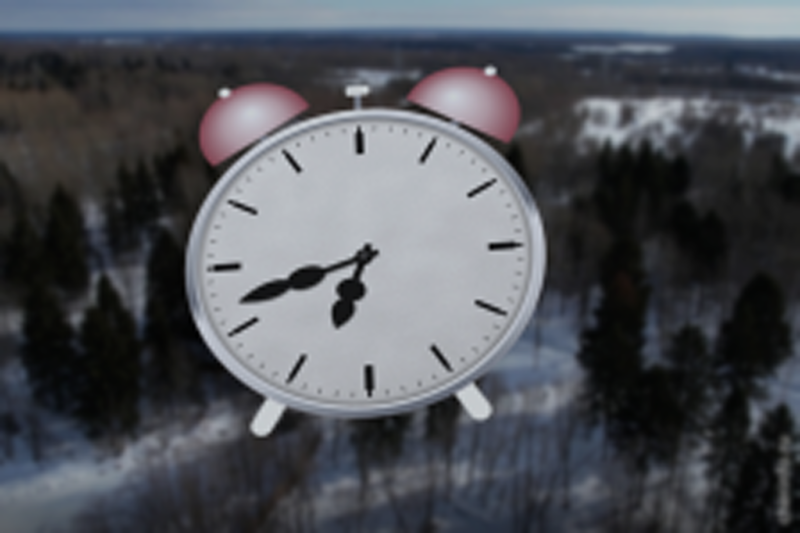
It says 6:42
